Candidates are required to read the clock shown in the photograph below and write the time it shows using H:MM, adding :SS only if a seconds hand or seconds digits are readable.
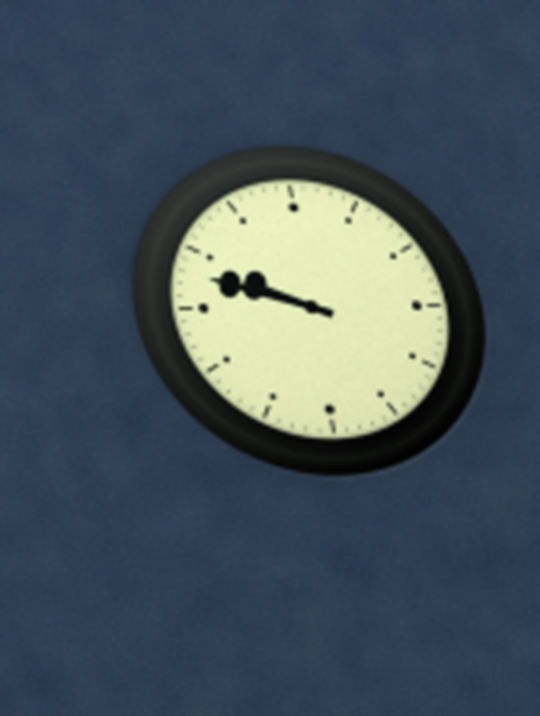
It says 9:48
